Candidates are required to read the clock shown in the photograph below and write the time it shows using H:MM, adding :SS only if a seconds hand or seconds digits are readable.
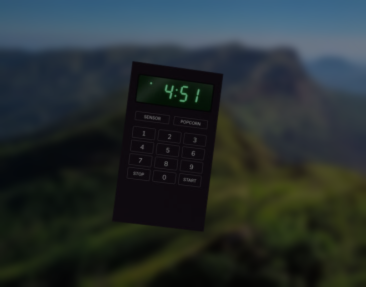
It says 4:51
